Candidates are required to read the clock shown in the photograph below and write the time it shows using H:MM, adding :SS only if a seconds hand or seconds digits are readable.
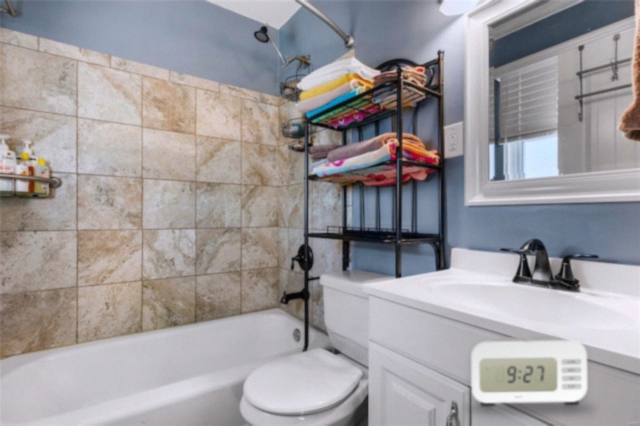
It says 9:27
